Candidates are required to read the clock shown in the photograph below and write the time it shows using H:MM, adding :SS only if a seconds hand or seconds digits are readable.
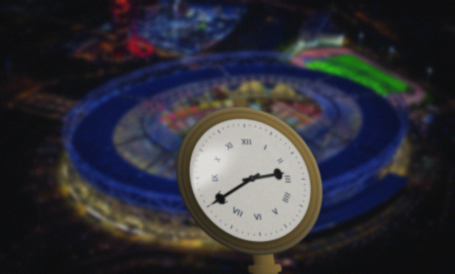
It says 2:40
